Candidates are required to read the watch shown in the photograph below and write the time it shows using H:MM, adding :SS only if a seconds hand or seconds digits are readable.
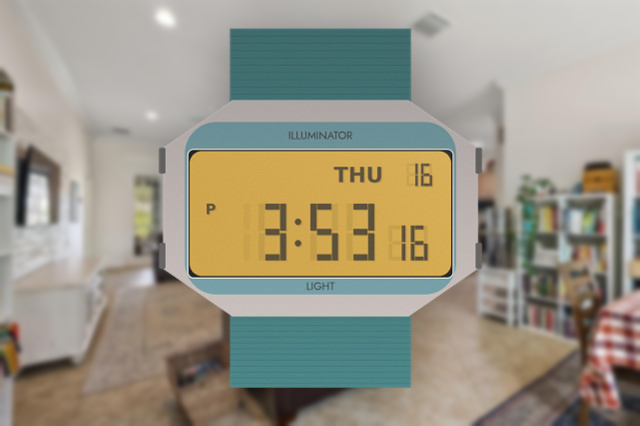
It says 3:53:16
